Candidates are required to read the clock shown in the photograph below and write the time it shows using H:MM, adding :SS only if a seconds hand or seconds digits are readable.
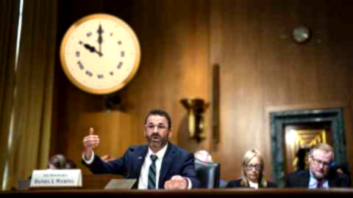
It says 10:00
